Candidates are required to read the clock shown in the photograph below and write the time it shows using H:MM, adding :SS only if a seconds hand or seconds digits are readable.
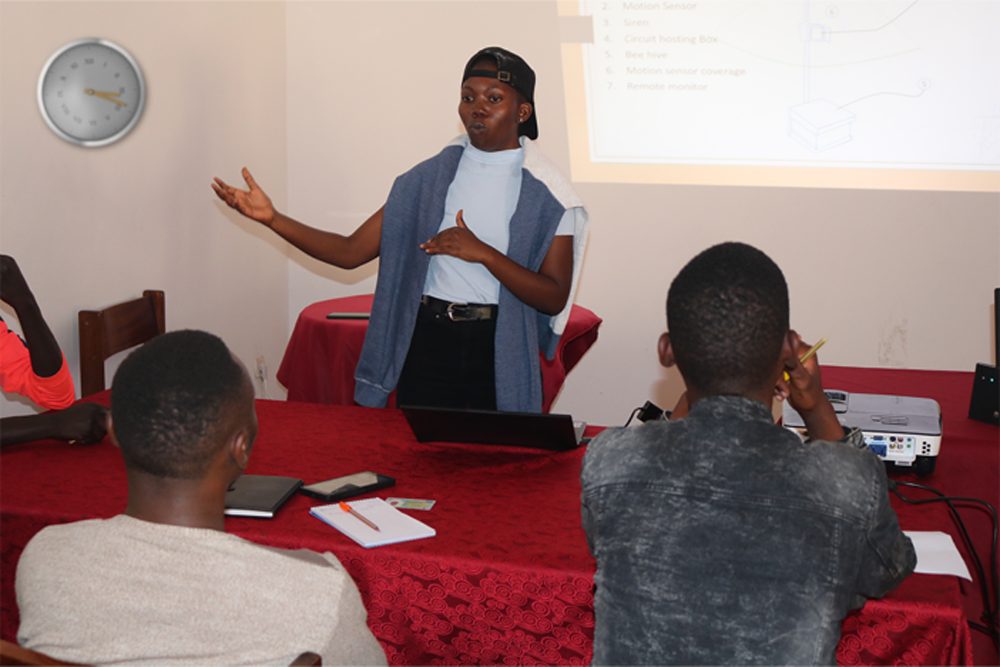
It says 3:19
